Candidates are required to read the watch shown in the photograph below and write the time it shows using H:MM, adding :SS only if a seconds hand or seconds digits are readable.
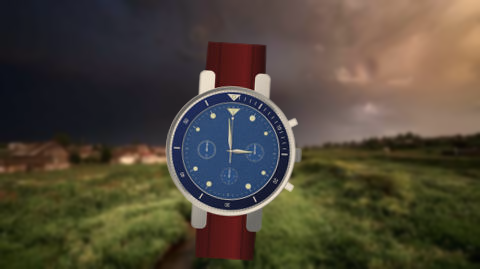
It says 2:59
